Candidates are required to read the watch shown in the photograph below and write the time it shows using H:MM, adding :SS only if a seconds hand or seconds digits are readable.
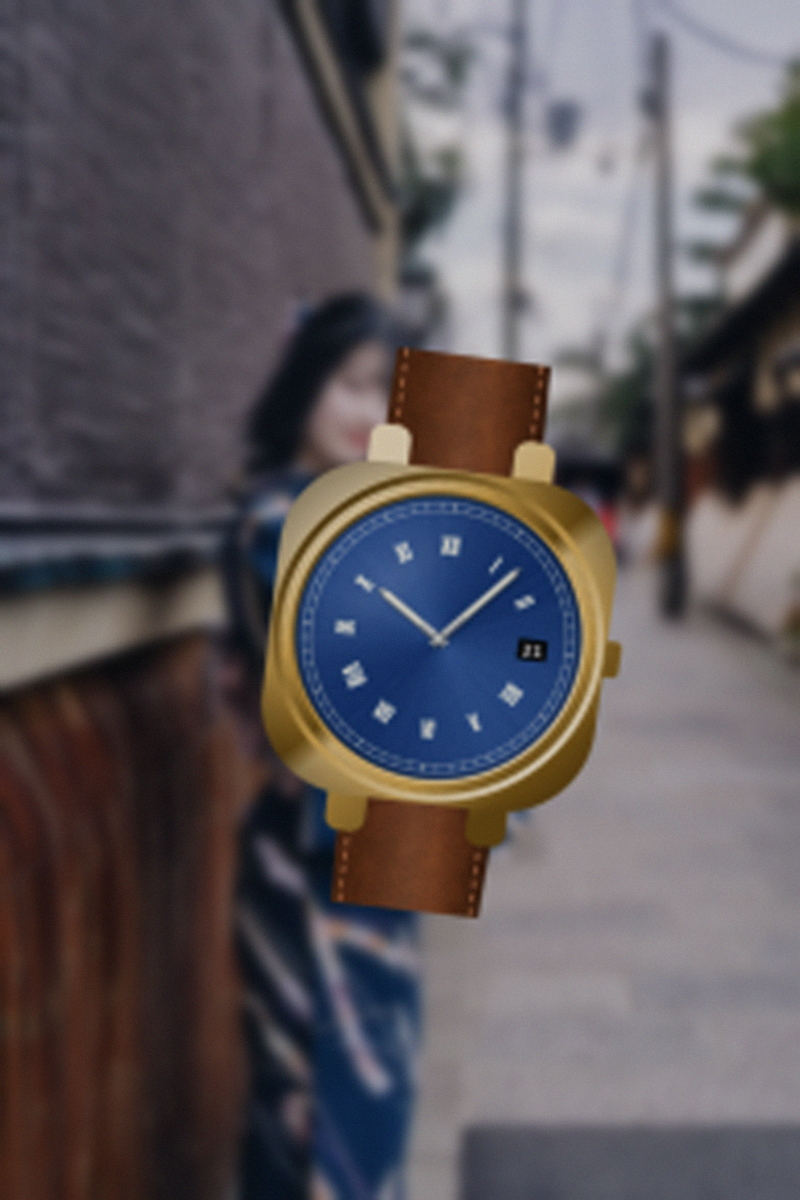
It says 10:07
